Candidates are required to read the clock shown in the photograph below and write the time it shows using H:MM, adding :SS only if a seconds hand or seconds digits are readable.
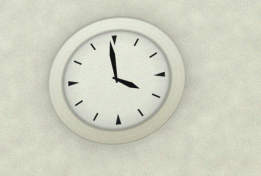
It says 3:59
